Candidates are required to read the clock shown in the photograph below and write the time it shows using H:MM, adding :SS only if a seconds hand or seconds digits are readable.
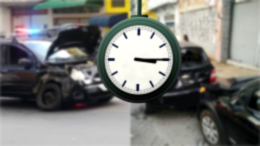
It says 3:15
